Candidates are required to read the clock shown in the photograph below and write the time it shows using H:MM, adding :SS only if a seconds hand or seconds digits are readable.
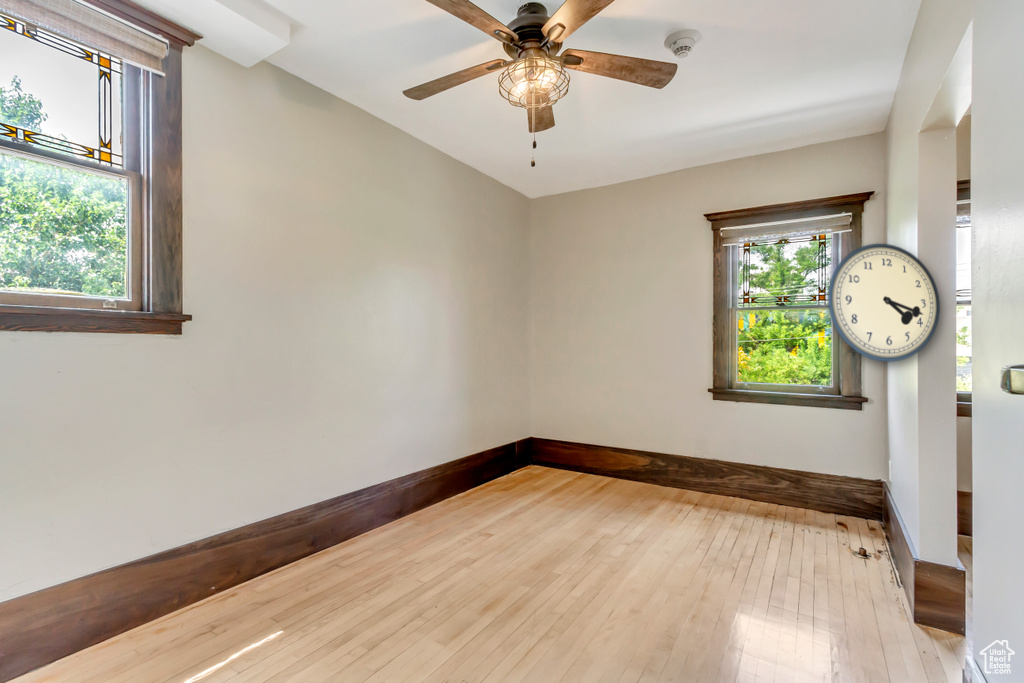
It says 4:18
